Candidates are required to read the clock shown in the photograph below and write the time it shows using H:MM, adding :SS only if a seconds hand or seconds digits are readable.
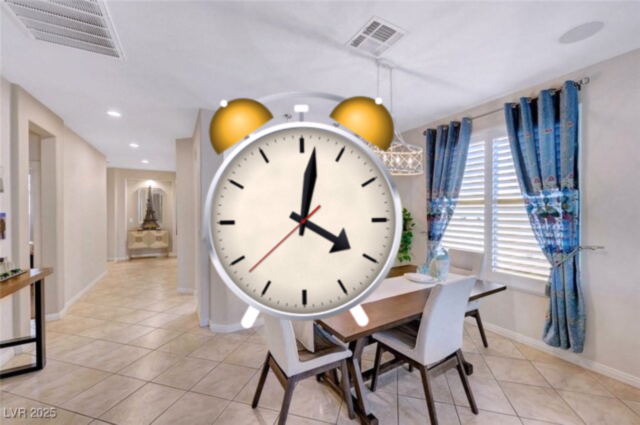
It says 4:01:38
